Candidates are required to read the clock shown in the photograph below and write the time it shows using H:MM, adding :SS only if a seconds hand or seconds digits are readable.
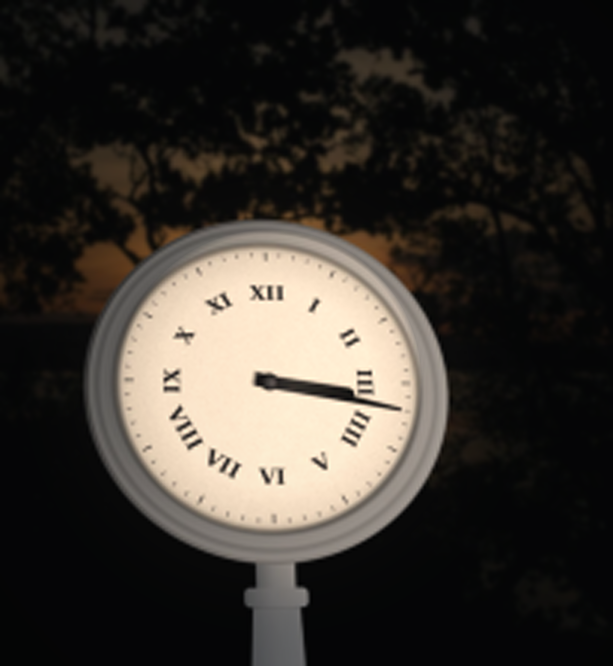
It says 3:17
